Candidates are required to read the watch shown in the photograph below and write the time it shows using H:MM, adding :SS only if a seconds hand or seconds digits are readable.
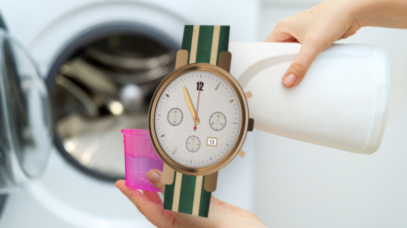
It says 10:55
